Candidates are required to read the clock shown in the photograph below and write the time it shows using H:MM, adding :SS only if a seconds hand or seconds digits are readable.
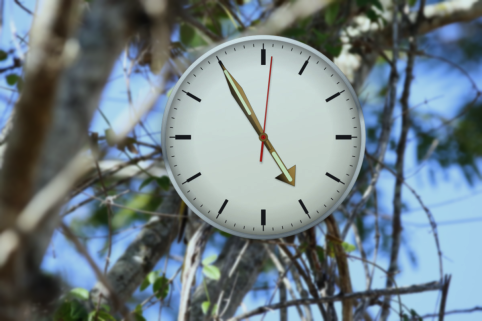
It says 4:55:01
